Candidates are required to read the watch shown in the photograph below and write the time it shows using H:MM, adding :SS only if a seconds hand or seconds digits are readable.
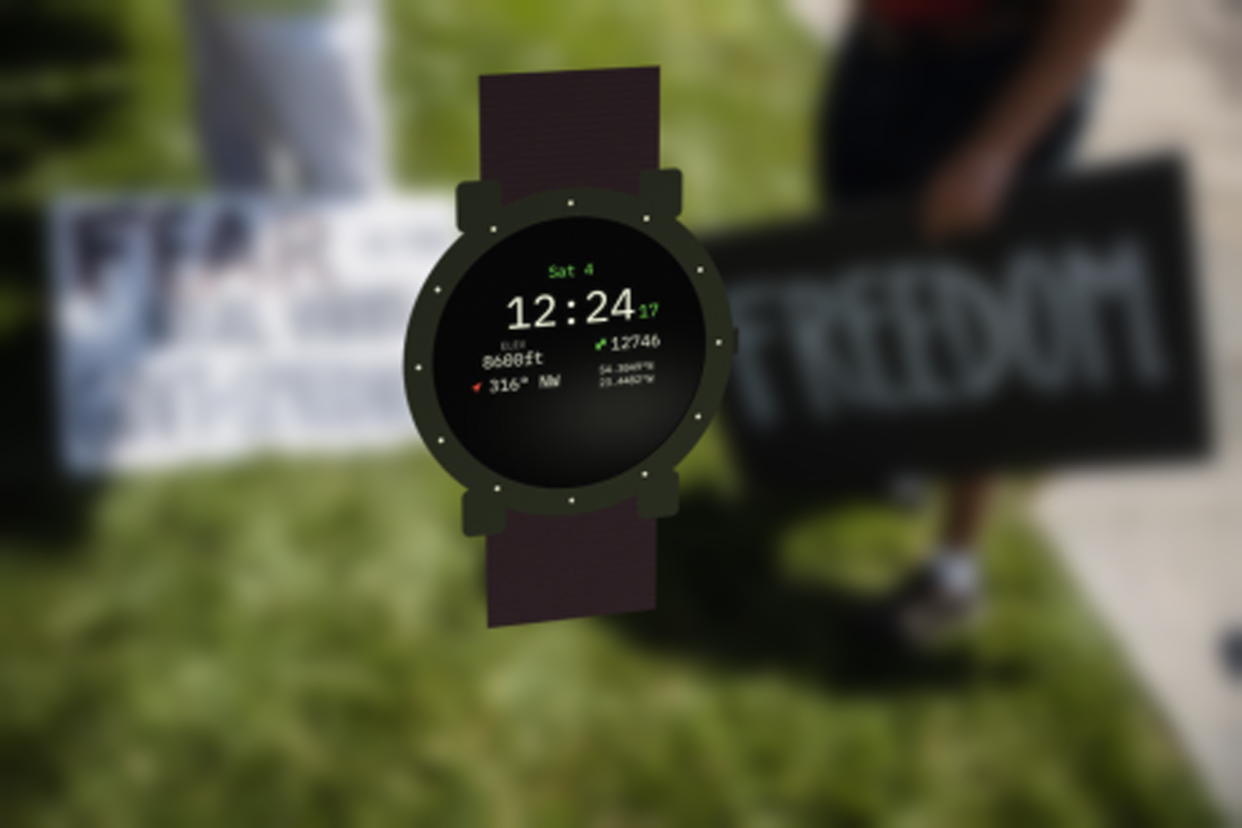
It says 12:24
